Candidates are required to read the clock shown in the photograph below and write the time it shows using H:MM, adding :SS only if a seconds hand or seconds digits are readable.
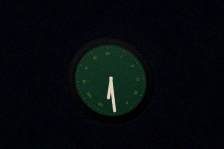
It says 6:30
